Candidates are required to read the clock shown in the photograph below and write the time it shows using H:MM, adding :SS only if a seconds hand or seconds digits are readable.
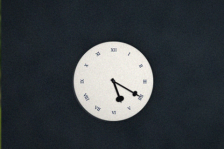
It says 5:20
